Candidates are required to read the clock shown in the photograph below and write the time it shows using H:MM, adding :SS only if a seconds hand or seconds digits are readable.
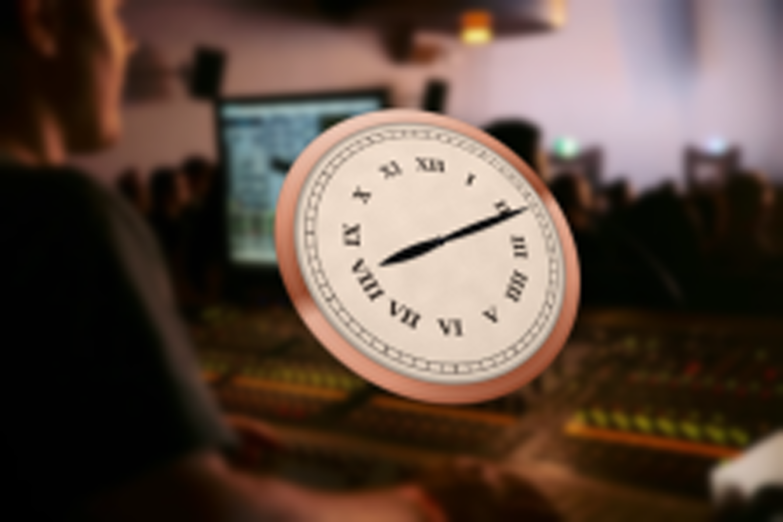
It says 8:11
